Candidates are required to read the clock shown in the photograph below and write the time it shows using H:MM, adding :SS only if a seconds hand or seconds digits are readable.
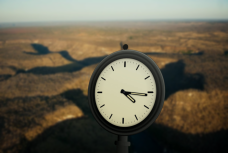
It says 4:16
